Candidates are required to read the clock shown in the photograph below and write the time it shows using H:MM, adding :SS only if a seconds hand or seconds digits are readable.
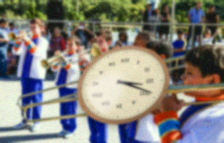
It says 3:19
